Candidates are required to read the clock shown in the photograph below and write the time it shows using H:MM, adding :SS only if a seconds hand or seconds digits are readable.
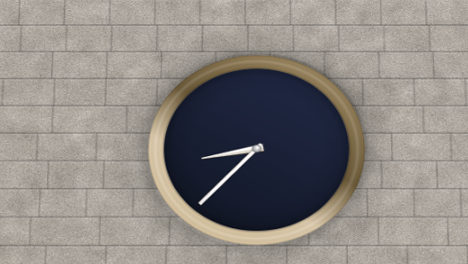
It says 8:37
